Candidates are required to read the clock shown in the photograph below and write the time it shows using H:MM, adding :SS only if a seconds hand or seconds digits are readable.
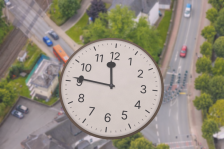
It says 11:46
